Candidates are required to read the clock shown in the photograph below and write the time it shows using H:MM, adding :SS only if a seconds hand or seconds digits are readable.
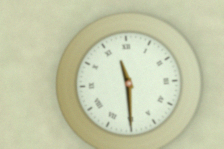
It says 11:30
